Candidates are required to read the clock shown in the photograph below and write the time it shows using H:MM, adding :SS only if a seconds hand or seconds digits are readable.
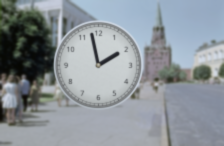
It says 1:58
